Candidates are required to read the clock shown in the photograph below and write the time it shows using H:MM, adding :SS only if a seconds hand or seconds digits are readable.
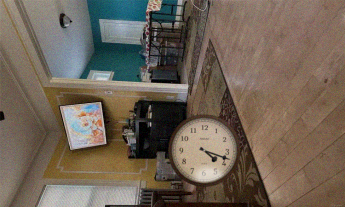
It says 4:18
